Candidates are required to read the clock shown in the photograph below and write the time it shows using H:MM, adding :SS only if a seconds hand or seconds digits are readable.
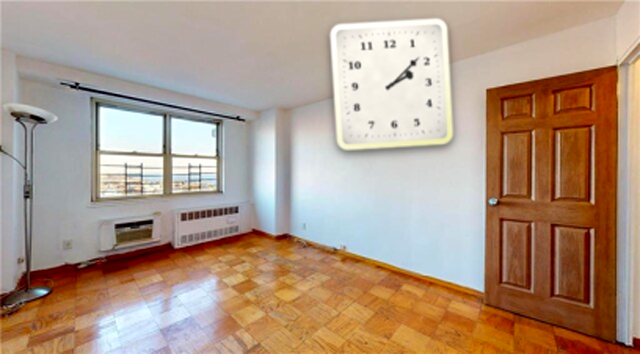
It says 2:08
